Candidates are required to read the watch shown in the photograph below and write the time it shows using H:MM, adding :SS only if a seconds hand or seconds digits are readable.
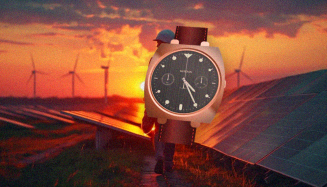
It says 4:25
